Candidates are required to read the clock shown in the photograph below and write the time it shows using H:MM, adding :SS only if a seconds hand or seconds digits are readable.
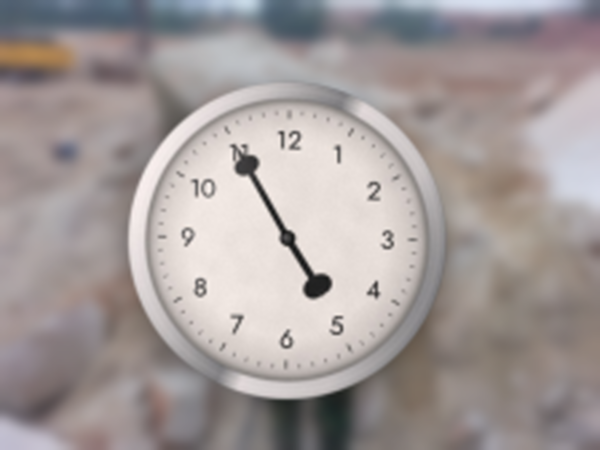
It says 4:55
